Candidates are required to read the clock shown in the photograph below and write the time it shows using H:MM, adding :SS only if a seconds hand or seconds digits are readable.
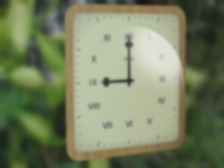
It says 9:00
